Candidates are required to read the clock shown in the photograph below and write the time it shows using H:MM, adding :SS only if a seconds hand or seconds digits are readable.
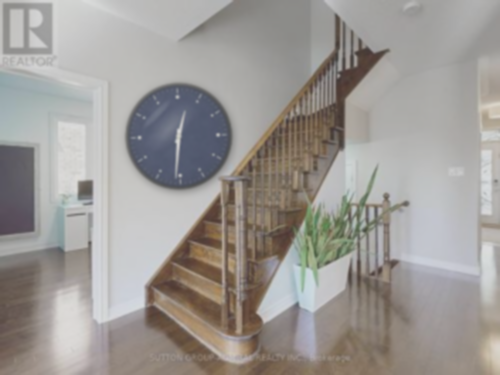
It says 12:31
